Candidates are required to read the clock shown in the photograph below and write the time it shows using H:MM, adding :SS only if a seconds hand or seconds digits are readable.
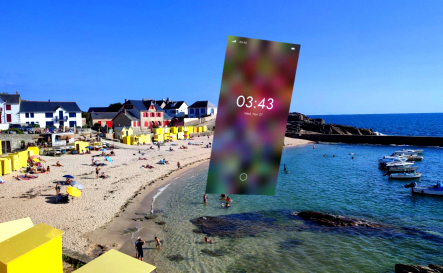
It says 3:43
